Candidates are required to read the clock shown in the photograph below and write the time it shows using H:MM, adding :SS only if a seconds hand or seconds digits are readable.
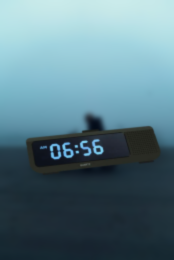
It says 6:56
